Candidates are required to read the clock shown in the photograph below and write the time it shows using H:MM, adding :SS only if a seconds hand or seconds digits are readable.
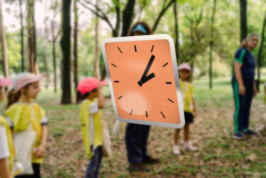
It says 2:06
